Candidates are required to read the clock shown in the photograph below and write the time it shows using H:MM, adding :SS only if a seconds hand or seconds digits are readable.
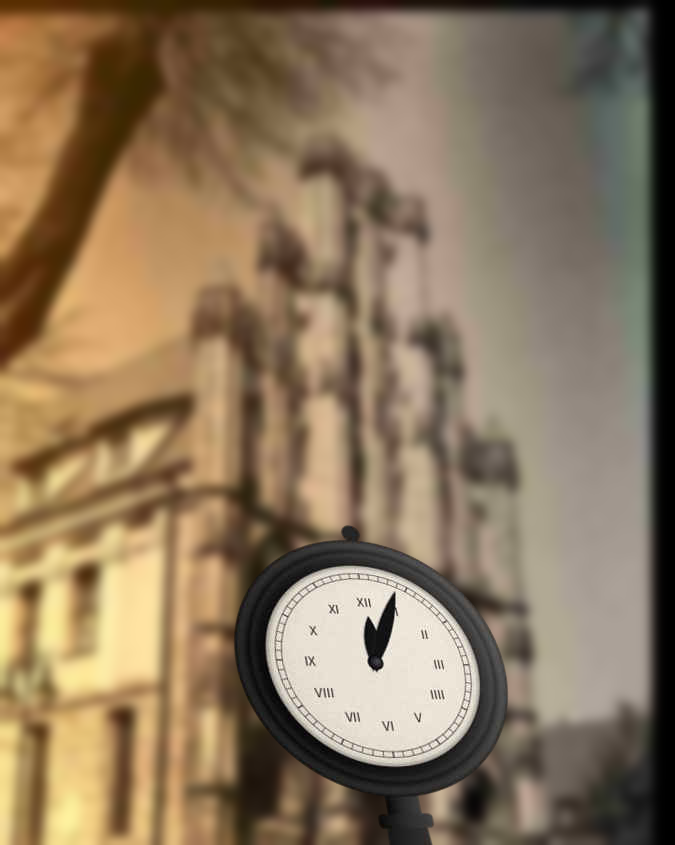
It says 12:04
